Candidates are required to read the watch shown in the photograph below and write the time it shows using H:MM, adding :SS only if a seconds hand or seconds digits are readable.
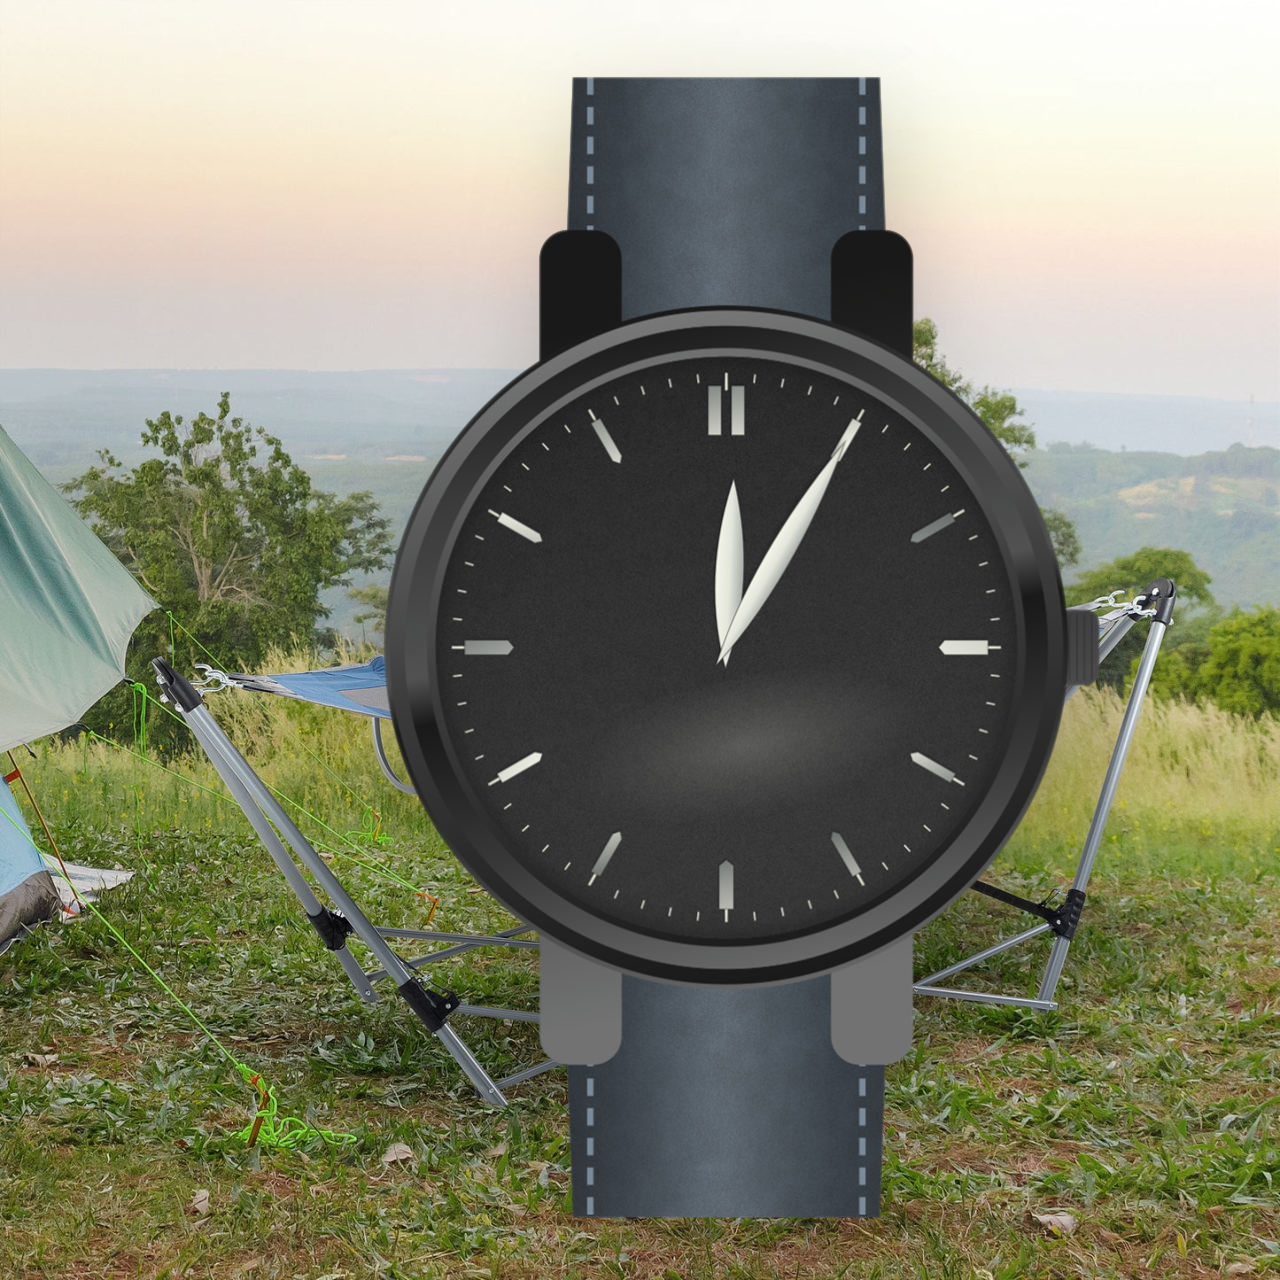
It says 12:05
